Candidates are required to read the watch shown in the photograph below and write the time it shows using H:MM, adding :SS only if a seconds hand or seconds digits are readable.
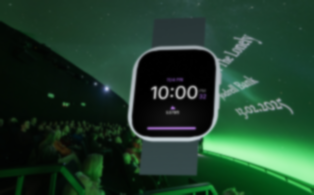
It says 10:00
